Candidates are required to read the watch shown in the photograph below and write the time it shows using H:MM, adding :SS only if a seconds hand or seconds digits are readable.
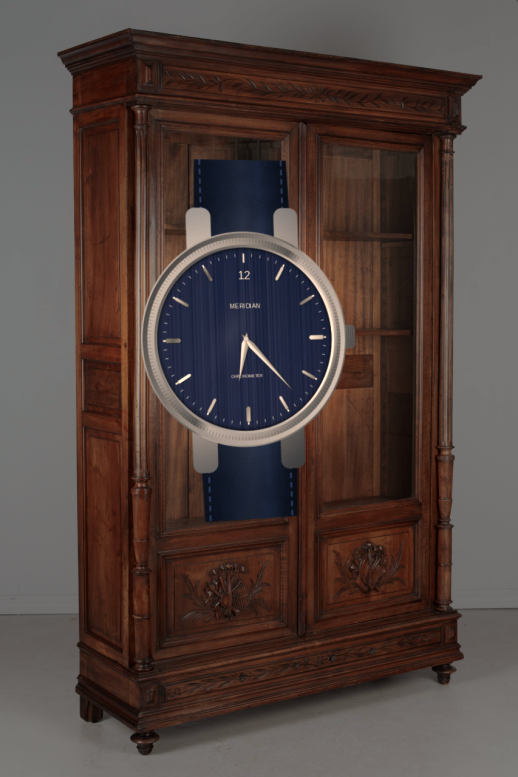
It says 6:23
